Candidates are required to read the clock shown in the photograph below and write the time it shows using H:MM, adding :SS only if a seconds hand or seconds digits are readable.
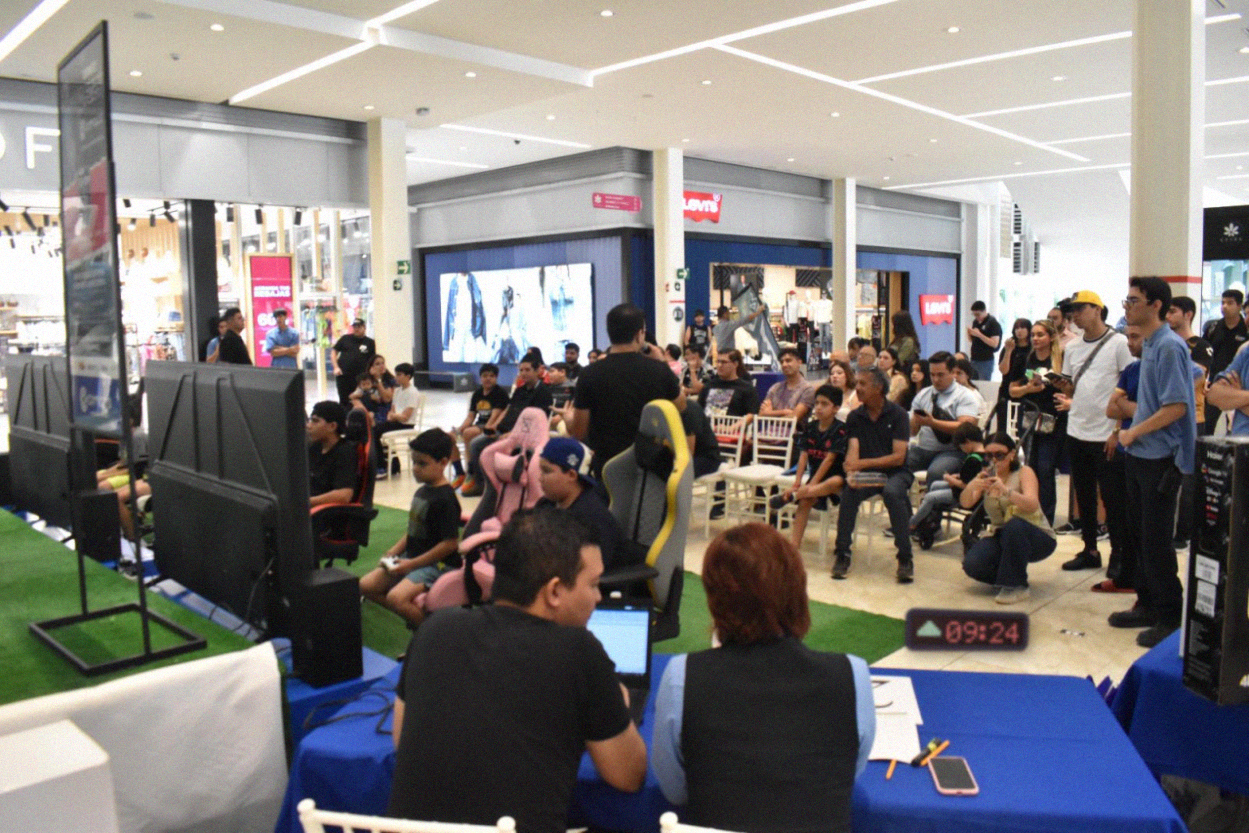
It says 9:24
